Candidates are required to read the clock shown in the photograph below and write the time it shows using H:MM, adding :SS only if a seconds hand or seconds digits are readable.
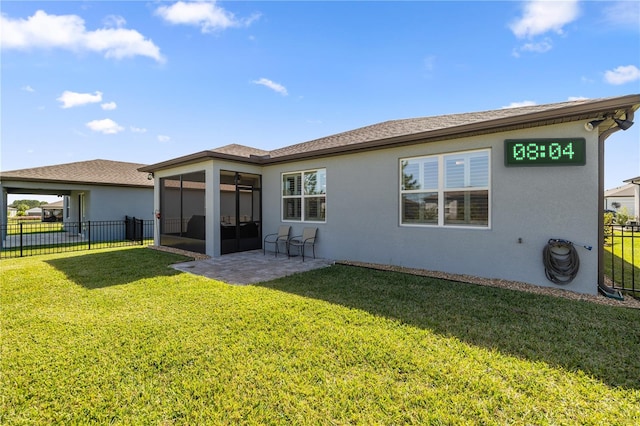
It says 8:04
